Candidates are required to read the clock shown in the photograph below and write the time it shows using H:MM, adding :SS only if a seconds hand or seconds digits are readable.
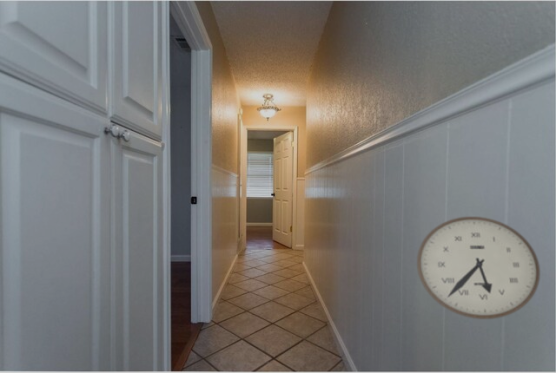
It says 5:37
